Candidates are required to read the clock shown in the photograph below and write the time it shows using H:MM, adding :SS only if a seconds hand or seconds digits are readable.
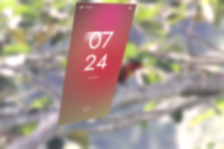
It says 7:24
